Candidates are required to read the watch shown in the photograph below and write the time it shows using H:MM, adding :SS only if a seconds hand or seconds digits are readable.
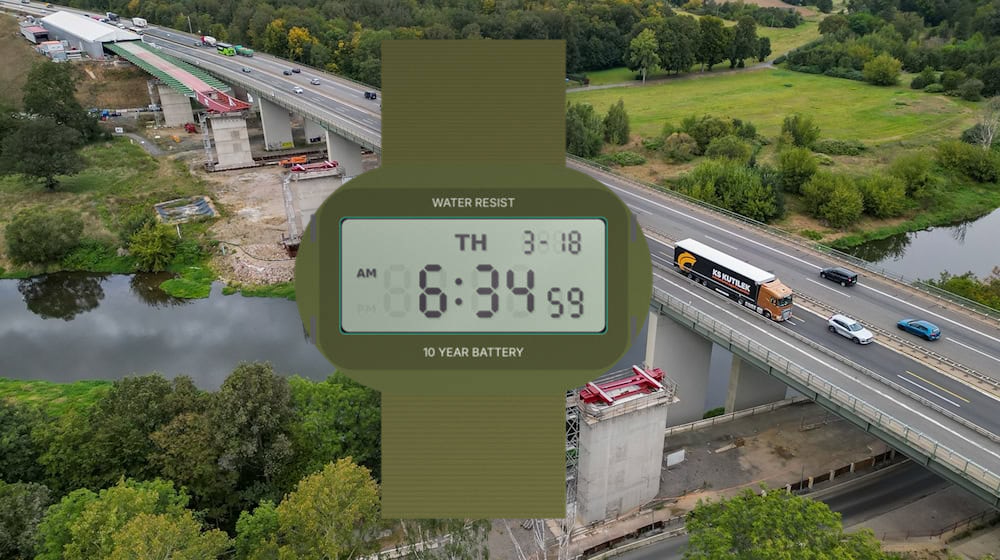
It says 6:34:59
